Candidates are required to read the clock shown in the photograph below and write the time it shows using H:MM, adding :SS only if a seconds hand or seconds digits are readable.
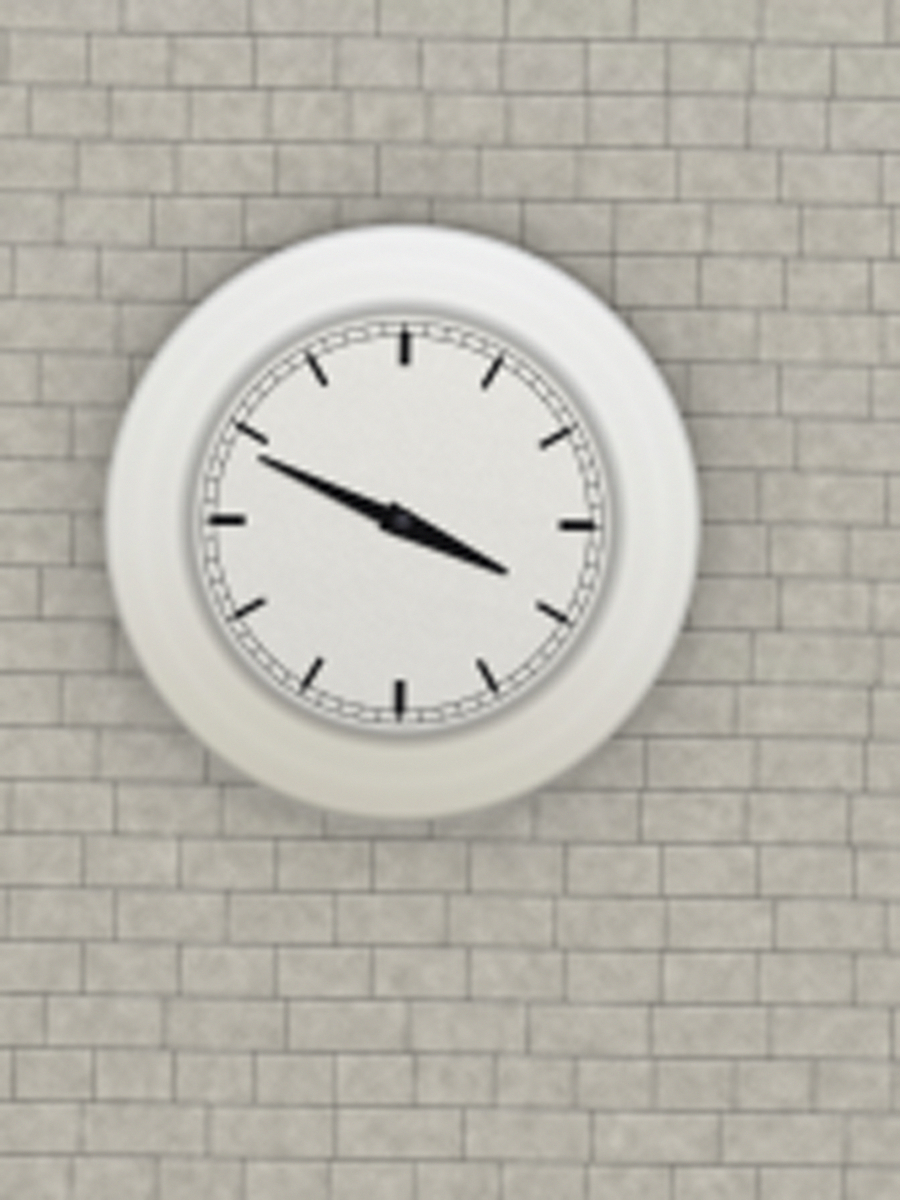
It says 3:49
